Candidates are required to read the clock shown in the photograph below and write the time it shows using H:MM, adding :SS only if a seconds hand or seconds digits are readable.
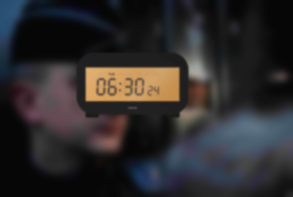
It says 6:30
